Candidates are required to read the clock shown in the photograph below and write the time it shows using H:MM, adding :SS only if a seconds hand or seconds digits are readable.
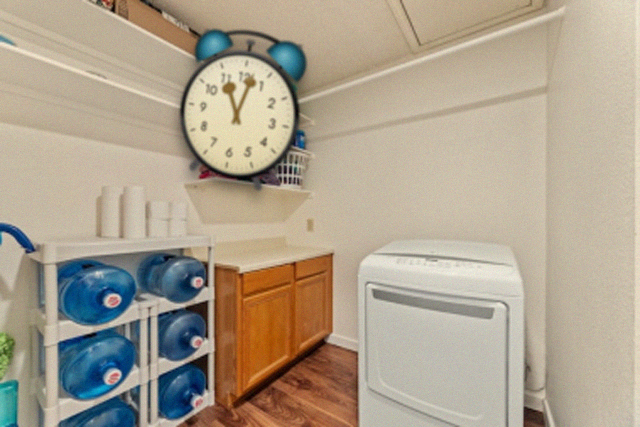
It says 11:02
